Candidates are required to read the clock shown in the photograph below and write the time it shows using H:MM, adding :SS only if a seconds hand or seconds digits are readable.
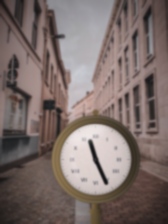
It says 11:26
